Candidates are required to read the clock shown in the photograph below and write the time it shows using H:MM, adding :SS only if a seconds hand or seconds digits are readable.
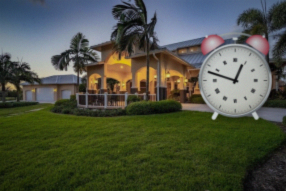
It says 12:48
